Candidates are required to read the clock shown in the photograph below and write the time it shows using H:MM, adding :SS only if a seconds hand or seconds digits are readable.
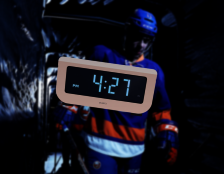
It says 4:27
